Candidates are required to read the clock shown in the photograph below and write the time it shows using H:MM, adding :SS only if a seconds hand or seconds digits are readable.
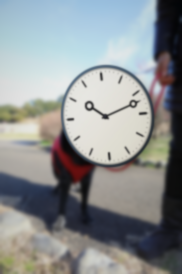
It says 10:12
